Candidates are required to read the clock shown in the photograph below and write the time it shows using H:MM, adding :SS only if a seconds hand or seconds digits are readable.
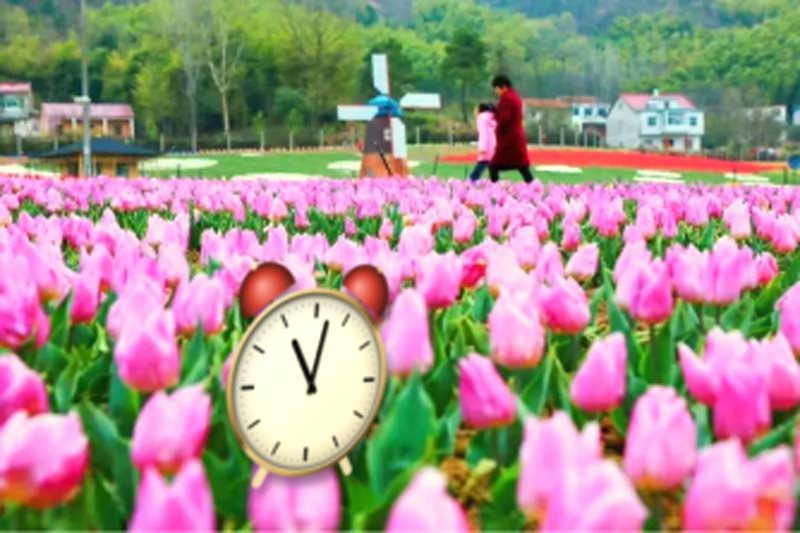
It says 11:02
